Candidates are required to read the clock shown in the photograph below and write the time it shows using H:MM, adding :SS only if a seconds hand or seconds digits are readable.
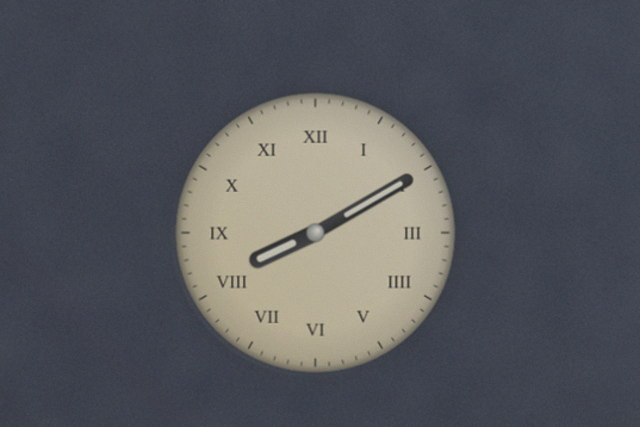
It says 8:10
